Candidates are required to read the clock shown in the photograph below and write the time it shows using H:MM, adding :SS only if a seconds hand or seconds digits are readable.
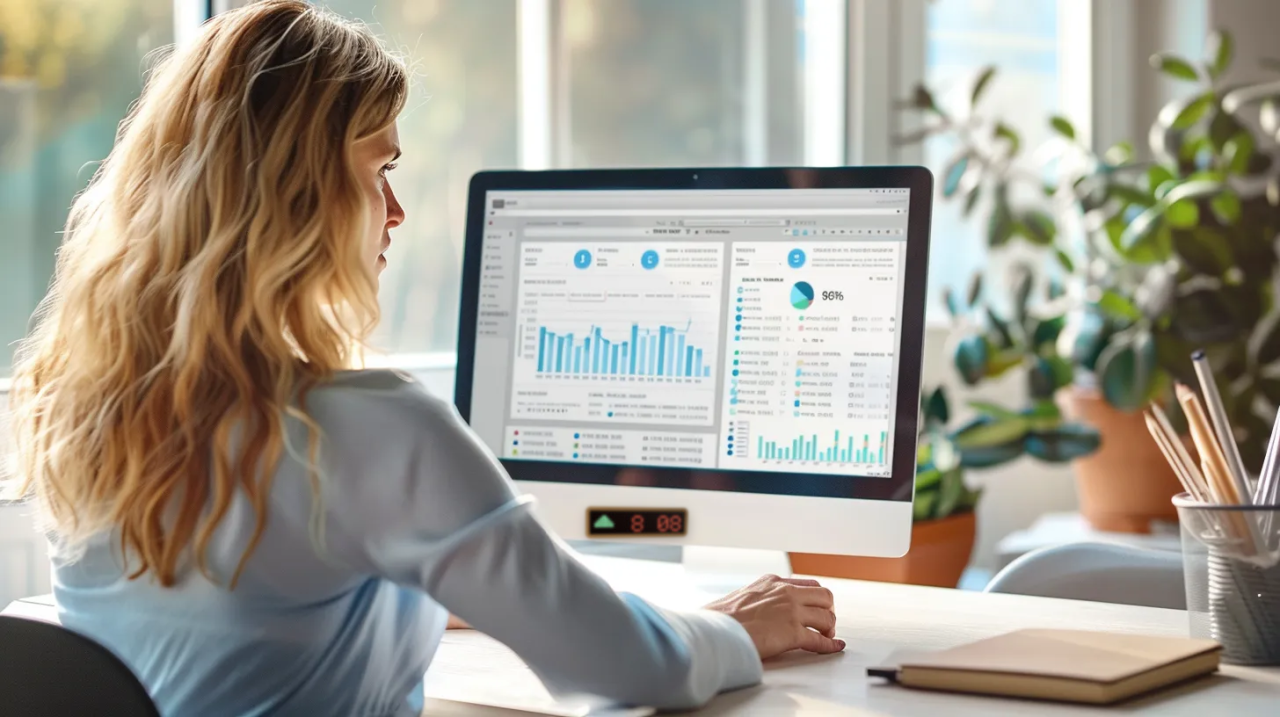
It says 8:08
